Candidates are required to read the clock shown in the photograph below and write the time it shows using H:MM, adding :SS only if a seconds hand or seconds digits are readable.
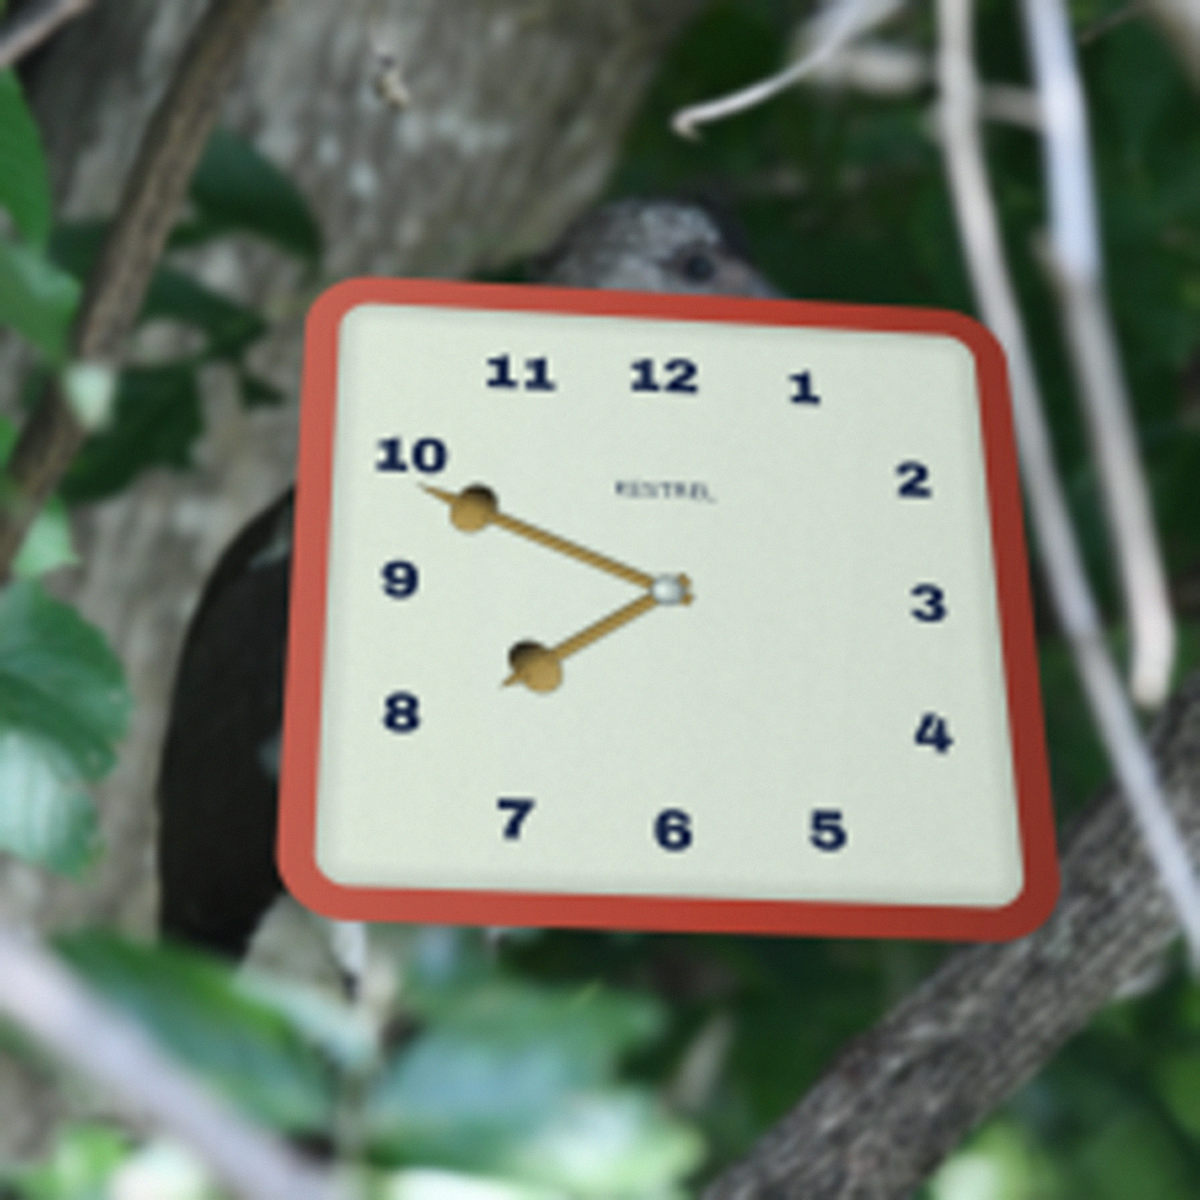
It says 7:49
